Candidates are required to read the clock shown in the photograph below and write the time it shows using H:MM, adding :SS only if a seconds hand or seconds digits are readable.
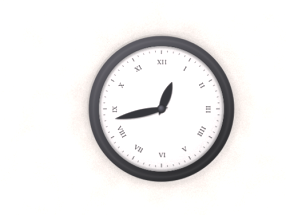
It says 12:43
